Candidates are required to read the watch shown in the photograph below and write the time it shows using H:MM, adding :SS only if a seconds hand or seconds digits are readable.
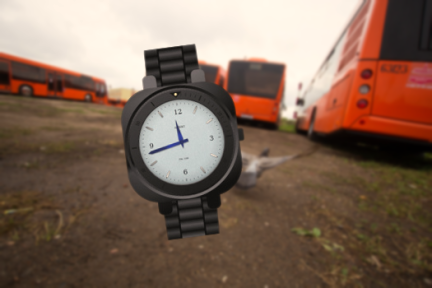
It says 11:43
